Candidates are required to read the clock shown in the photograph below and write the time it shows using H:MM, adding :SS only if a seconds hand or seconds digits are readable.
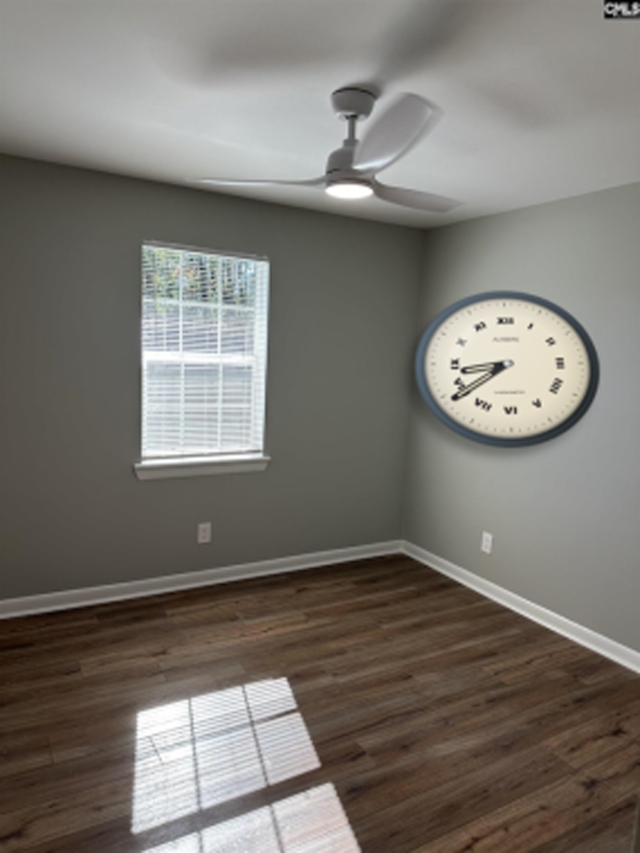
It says 8:39
